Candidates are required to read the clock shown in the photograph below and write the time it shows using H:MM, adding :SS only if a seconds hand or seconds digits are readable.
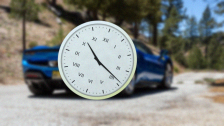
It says 10:19
